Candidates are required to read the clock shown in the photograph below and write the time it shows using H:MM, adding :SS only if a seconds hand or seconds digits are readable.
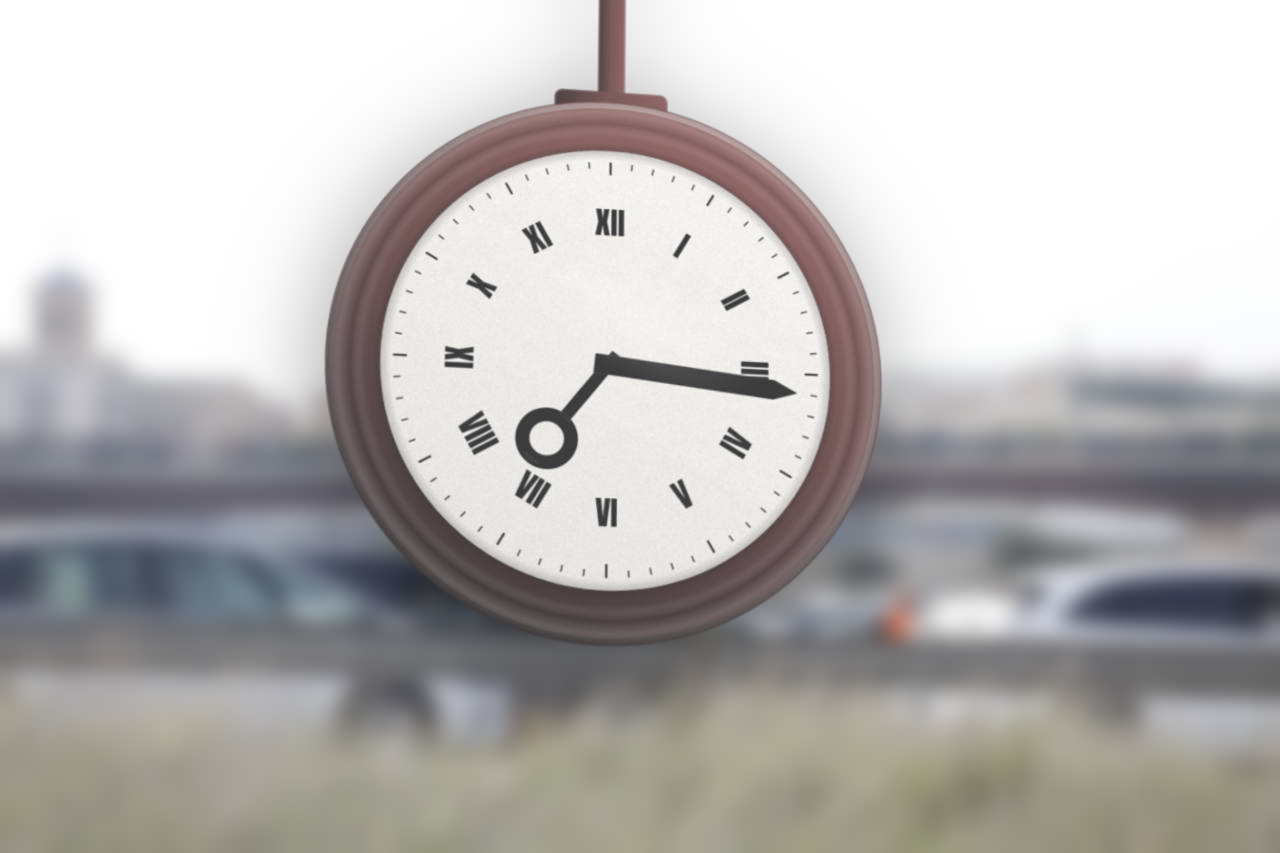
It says 7:16
